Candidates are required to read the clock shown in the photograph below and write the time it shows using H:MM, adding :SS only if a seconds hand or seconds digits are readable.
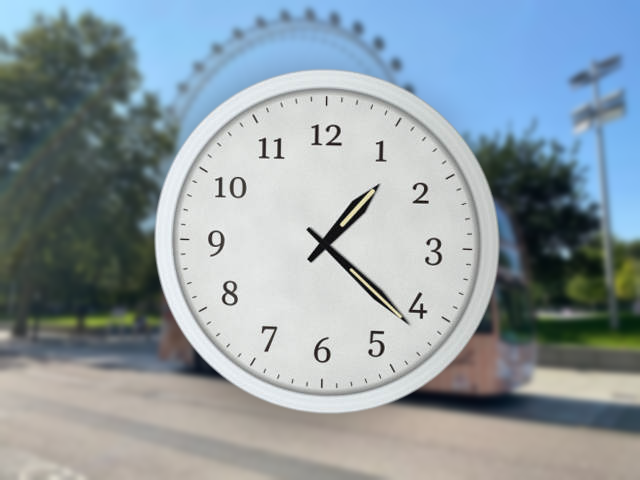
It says 1:22
